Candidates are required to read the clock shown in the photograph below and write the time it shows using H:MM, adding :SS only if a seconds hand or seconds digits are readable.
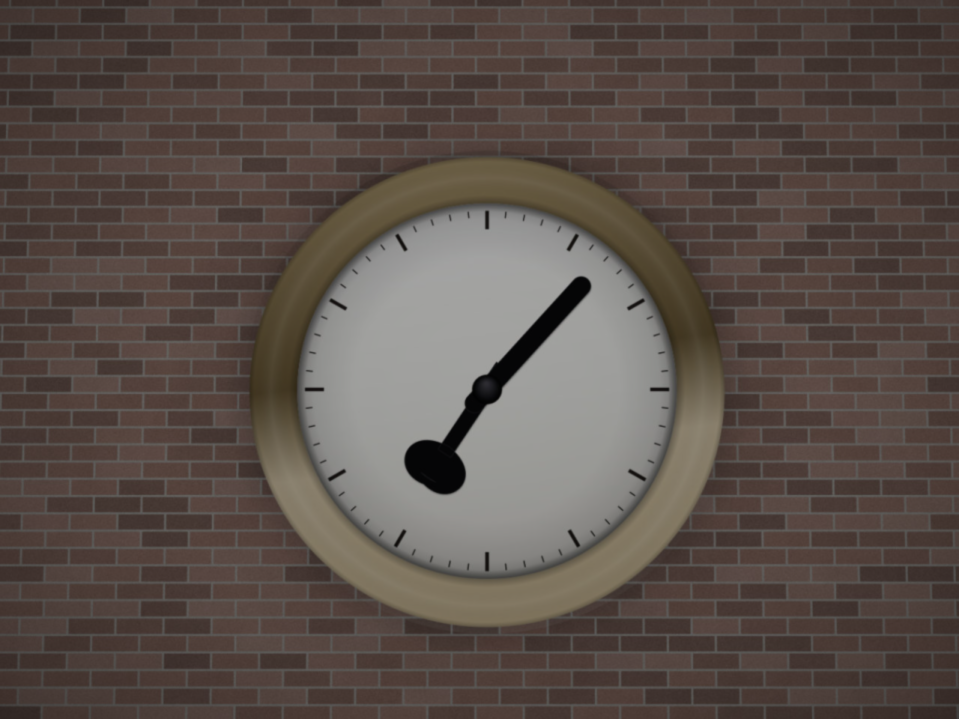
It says 7:07
